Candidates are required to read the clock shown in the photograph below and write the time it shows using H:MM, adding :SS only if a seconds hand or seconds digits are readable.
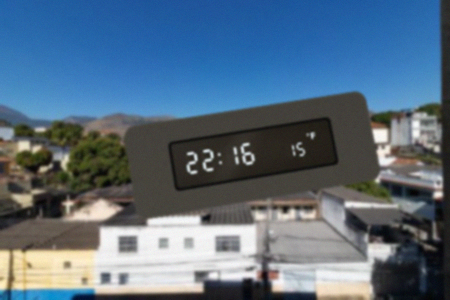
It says 22:16
